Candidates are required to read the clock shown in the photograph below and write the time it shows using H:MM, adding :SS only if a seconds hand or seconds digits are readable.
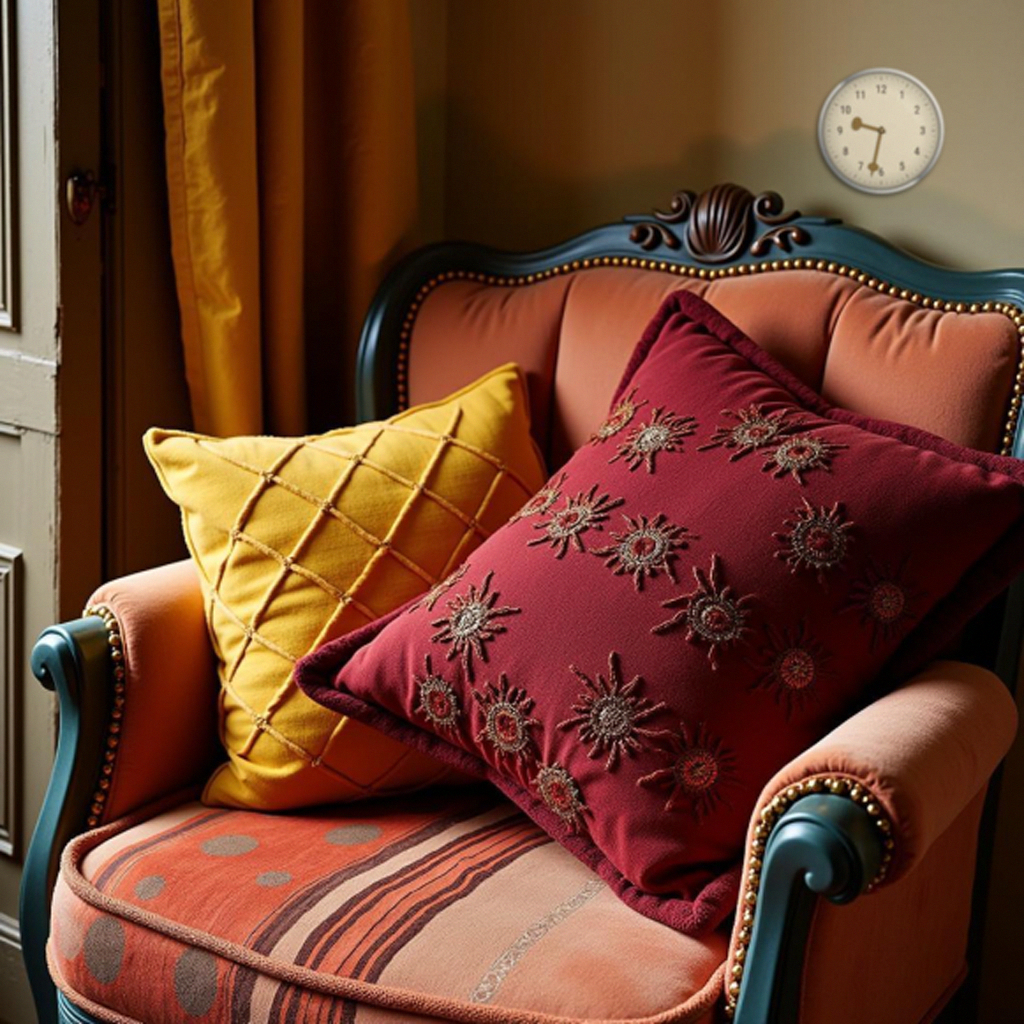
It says 9:32
